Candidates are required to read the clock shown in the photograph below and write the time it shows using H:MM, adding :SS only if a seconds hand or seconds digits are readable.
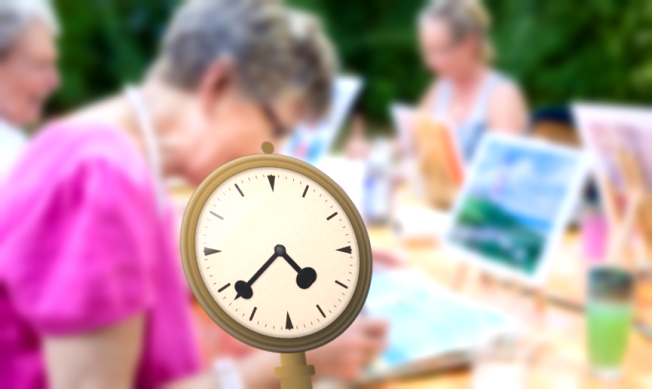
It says 4:38
